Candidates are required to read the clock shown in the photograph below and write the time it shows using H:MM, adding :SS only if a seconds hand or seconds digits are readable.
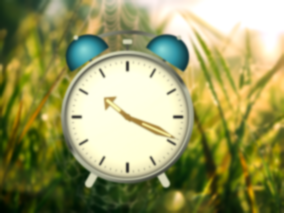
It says 10:19
